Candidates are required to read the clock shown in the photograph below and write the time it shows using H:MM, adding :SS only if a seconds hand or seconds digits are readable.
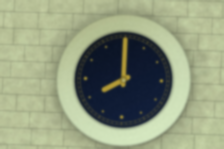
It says 8:00
